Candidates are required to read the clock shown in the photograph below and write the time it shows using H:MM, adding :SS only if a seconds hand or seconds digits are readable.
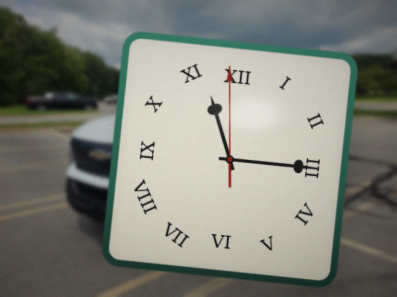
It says 11:14:59
